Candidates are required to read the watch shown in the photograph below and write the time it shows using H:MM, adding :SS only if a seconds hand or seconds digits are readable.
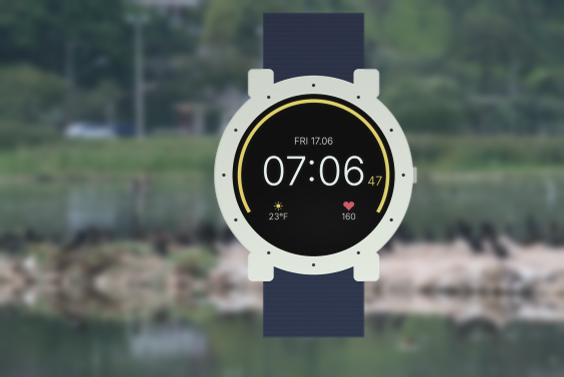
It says 7:06:47
